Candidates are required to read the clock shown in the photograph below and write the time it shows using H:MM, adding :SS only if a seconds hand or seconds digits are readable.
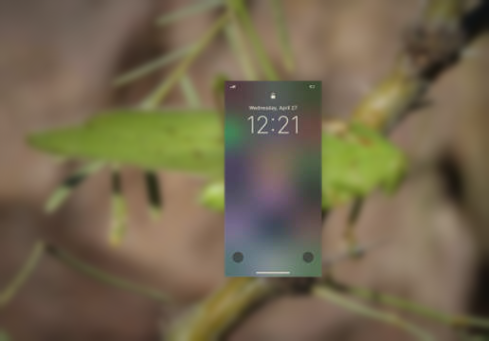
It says 12:21
